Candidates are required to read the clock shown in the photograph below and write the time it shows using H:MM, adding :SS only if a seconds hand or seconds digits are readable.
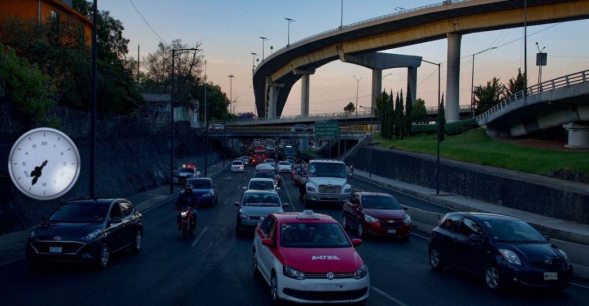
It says 7:35
